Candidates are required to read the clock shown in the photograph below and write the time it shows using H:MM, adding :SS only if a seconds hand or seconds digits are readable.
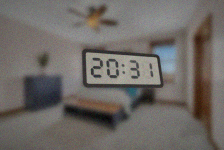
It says 20:31
